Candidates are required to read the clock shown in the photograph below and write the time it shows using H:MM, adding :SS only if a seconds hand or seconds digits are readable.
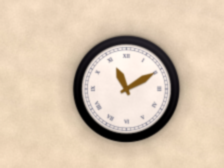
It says 11:10
